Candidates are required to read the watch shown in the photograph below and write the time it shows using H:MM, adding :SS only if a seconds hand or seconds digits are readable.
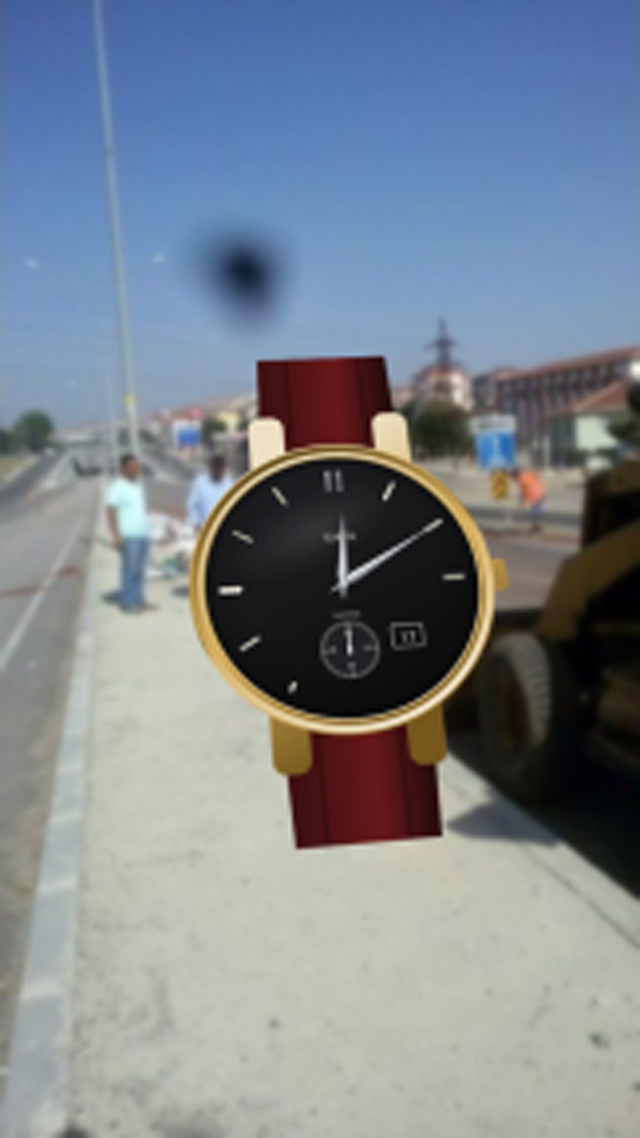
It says 12:10
